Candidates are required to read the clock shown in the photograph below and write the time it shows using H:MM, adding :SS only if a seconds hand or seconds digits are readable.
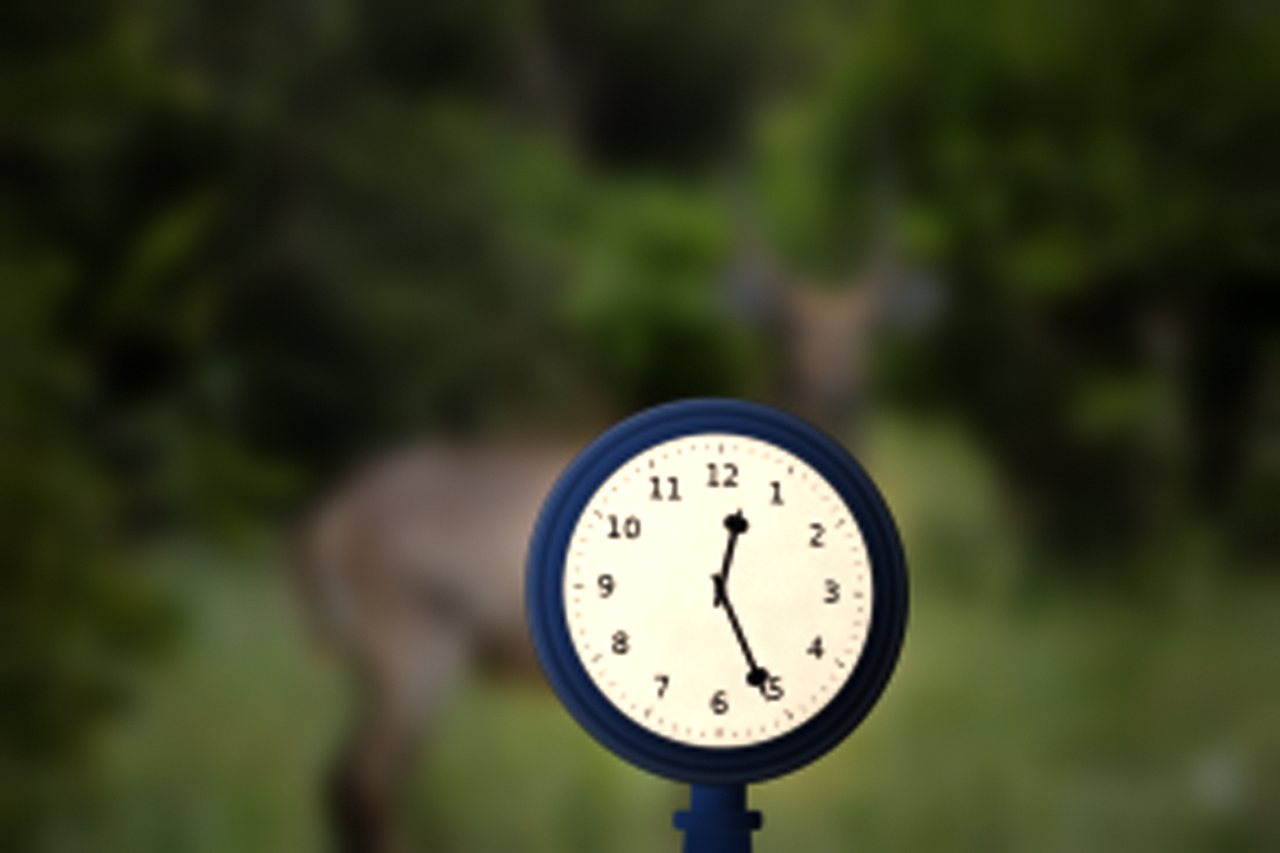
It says 12:26
